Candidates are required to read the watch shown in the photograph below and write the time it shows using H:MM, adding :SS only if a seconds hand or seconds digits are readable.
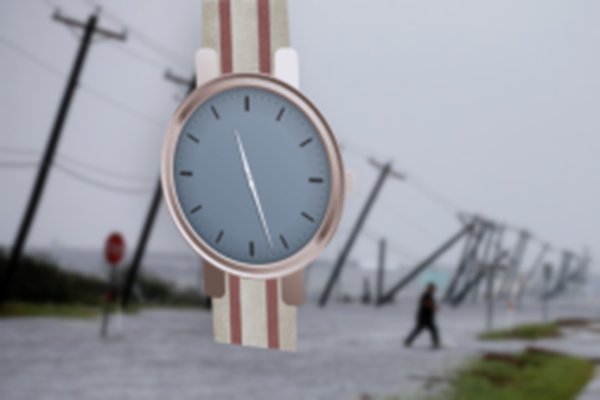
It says 11:27
